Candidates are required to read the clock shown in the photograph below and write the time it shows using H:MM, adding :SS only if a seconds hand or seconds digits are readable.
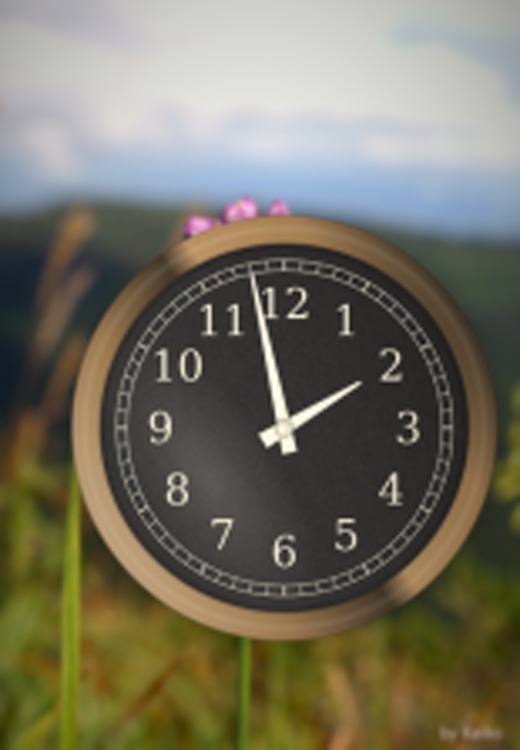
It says 1:58
